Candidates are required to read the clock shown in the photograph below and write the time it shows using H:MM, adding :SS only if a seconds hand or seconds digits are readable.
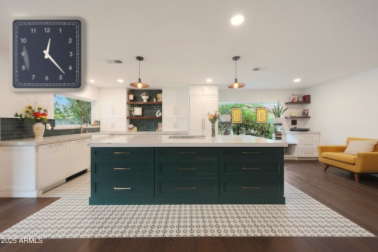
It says 12:23
